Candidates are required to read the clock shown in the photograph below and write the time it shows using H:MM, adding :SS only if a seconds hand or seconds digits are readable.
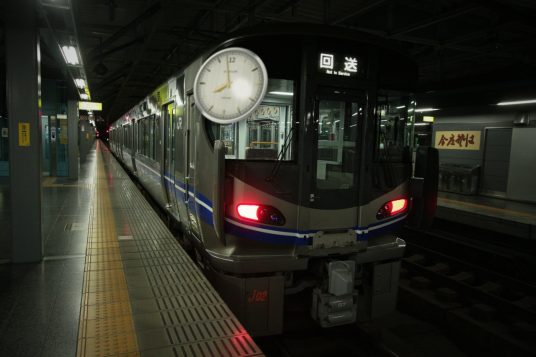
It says 7:58
